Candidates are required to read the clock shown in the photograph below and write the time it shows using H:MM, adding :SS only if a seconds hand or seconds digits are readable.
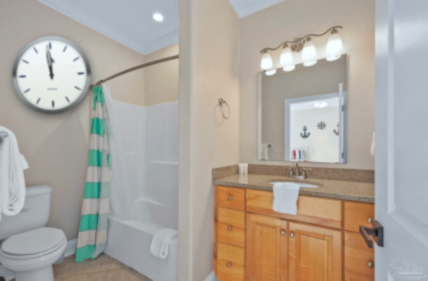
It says 11:59
